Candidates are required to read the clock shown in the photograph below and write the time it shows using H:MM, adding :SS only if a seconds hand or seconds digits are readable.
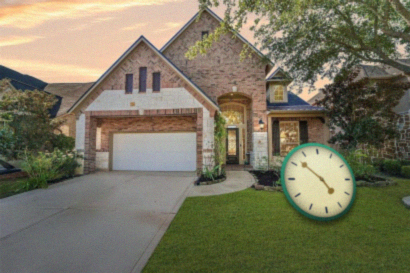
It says 4:52
